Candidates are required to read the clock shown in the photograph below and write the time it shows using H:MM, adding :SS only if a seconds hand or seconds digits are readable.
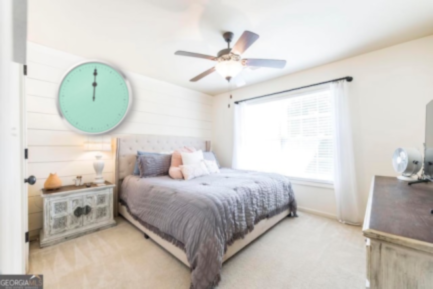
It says 12:00
